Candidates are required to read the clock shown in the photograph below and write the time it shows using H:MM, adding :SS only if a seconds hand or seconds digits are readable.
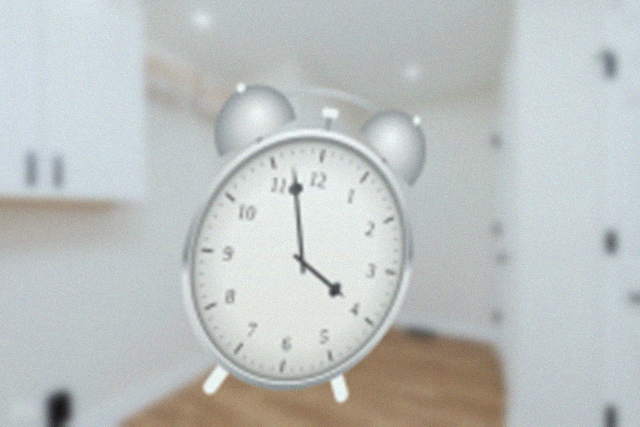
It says 3:57
